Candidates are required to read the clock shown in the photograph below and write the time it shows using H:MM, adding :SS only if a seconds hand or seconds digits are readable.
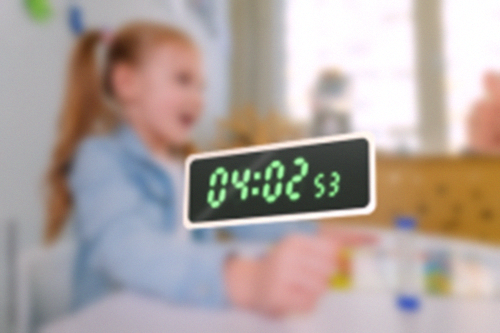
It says 4:02:53
